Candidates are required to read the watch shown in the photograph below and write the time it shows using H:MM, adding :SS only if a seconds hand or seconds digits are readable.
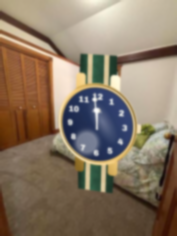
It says 11:59
